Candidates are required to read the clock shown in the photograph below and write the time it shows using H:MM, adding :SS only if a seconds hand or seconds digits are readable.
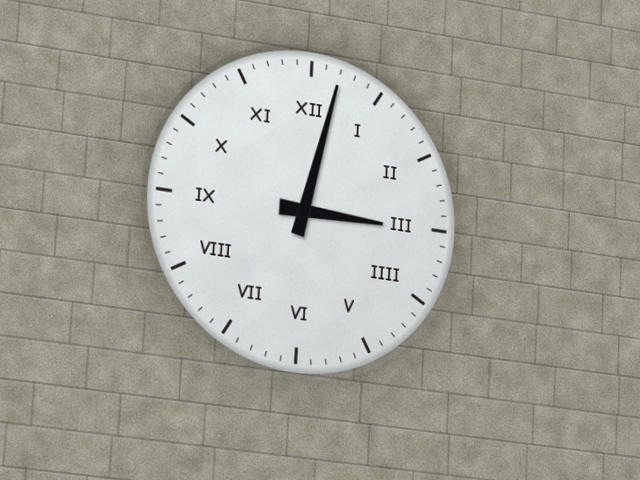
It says 3:02
